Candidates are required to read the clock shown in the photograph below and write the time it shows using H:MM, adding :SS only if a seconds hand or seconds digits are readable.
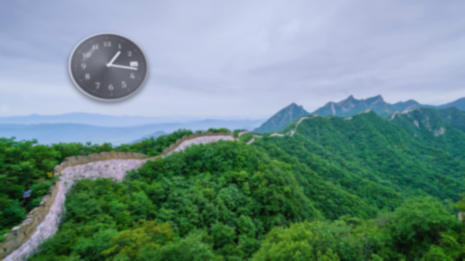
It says 1:17
